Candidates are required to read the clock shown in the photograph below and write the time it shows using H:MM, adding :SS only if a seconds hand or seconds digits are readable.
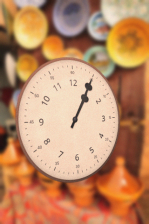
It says 1:05
